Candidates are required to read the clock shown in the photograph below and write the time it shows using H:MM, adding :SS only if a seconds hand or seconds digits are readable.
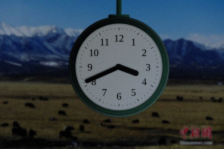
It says 3:41
